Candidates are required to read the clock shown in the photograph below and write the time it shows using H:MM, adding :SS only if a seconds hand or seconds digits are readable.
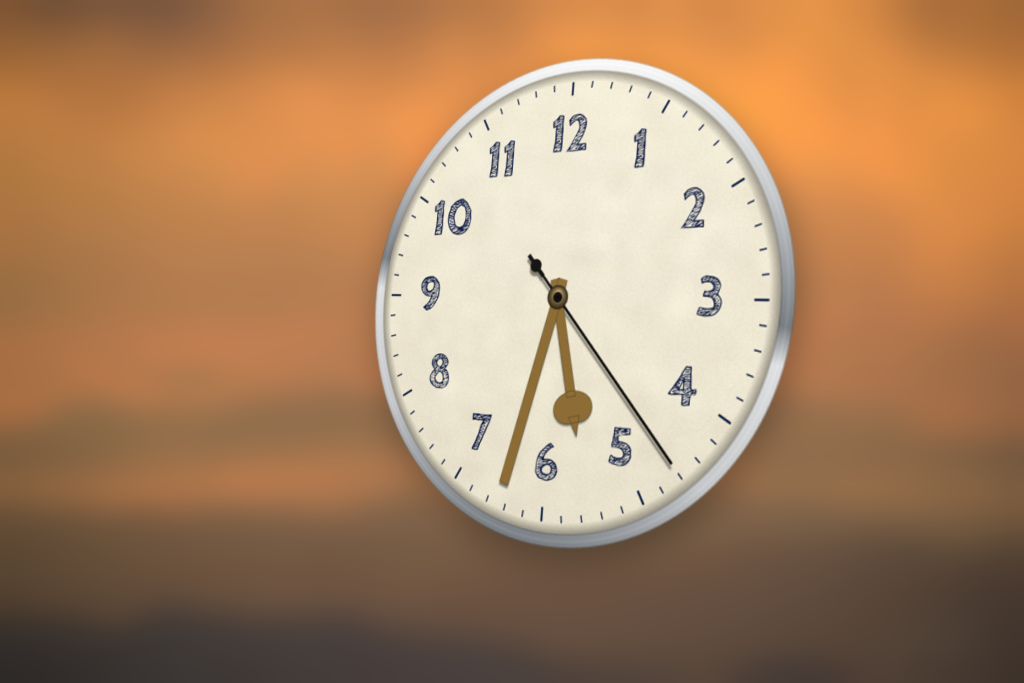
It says 5:32:23
